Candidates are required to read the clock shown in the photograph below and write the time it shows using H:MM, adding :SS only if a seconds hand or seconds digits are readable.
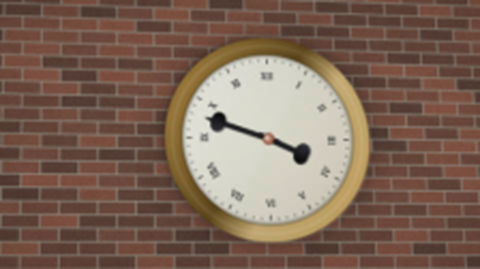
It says 3:48
